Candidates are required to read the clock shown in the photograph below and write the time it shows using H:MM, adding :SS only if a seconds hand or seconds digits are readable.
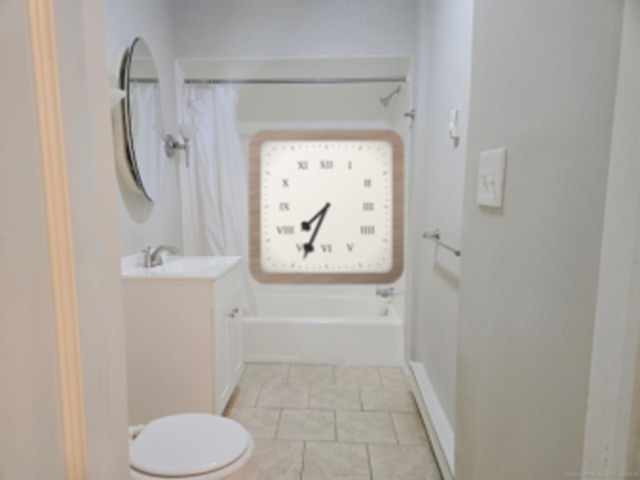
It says 7:34
